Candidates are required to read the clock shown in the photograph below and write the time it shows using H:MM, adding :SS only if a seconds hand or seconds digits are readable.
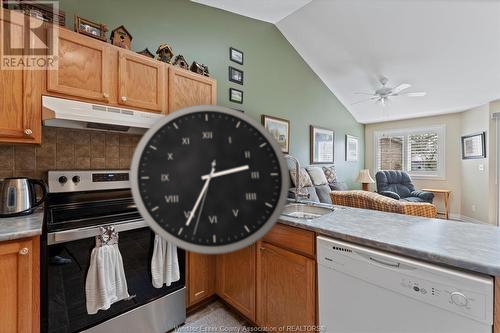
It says 2:34:33
